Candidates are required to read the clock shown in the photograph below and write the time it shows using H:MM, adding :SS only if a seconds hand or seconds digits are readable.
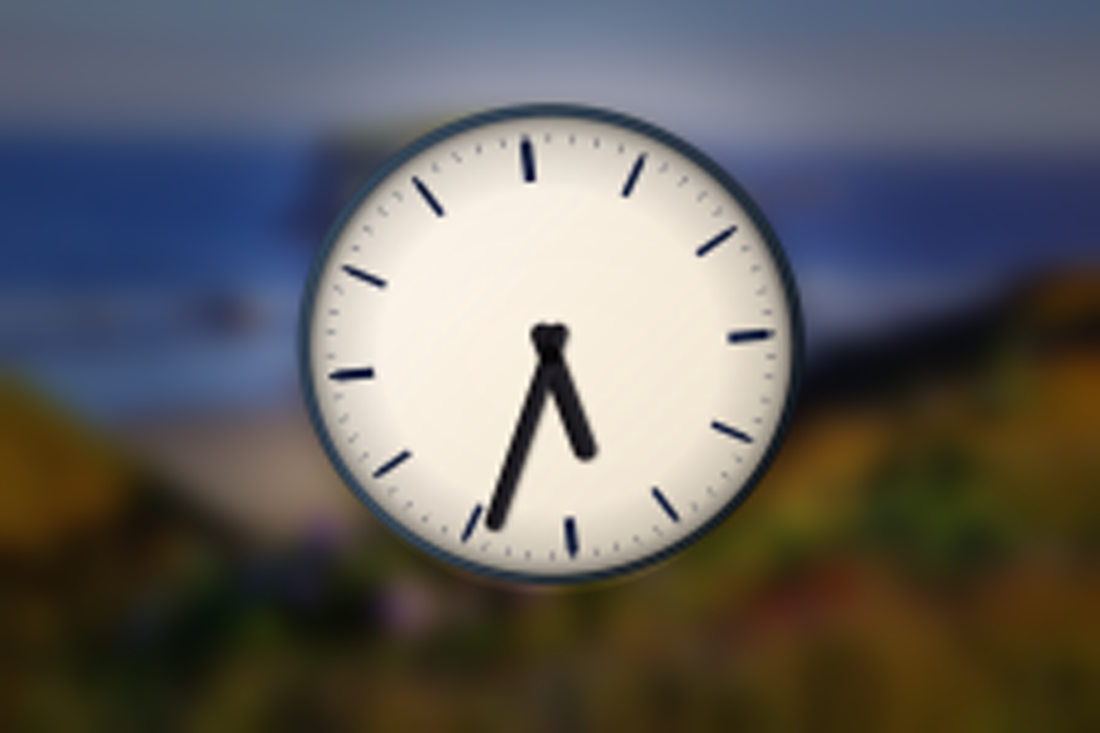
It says 5:34
